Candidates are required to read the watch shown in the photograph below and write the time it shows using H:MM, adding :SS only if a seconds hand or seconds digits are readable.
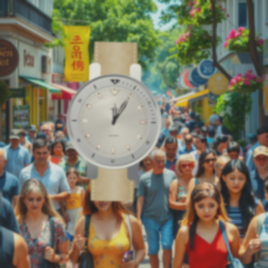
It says 12:05
